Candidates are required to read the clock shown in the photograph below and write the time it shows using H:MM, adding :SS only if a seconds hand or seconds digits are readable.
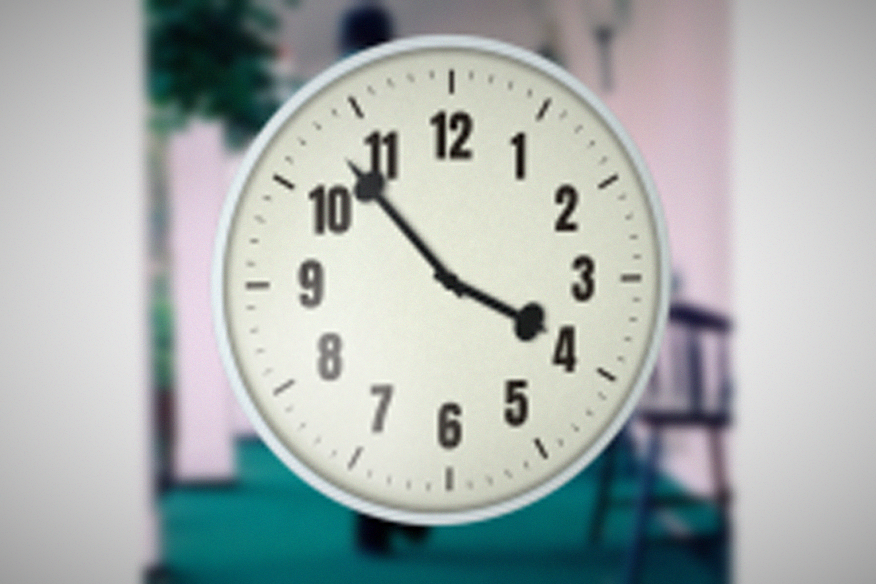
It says 3:53
